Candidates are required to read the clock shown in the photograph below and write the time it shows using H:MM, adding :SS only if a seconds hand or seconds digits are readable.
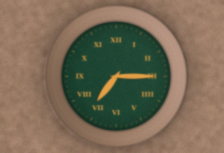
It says 7:15
